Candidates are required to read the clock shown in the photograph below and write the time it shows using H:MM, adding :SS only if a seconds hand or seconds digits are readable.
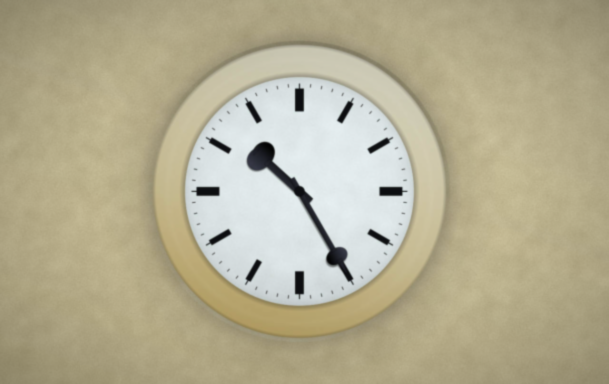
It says 10:25
